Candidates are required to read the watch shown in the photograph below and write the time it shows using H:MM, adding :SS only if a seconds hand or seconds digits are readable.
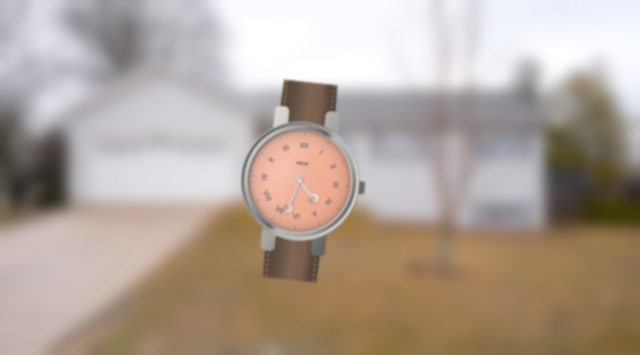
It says 4:33
